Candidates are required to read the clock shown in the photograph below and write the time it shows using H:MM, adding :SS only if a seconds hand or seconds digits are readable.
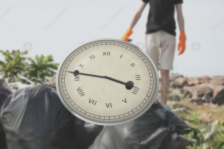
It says 3:47
